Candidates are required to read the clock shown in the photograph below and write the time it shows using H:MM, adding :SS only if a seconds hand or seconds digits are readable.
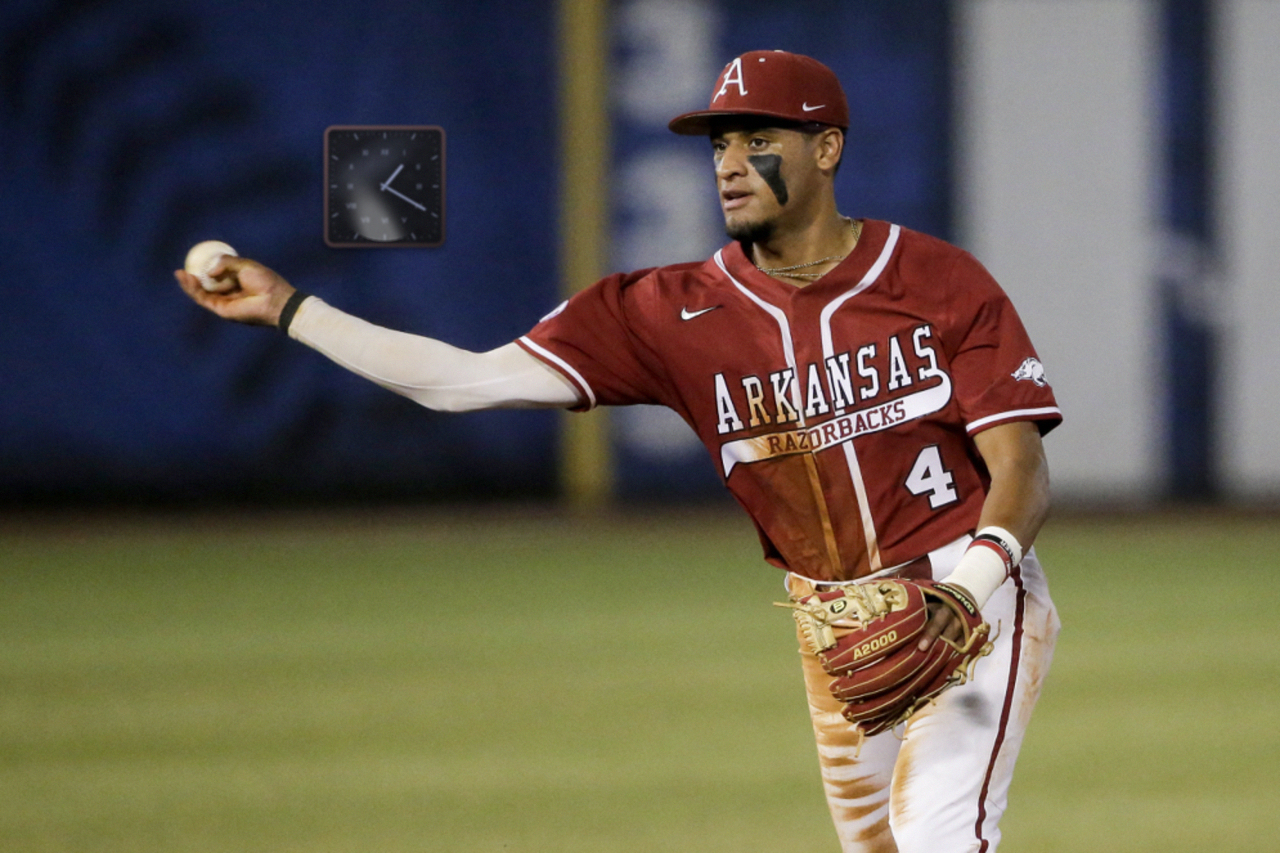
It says 1:20
